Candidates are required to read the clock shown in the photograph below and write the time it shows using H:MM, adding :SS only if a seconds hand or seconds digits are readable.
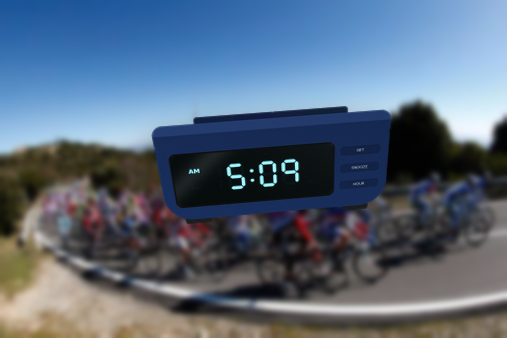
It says 5:09
